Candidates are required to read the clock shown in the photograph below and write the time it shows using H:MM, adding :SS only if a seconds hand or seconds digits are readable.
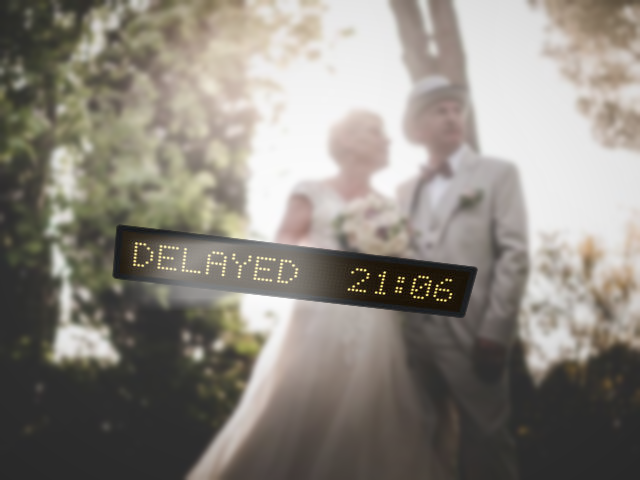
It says 21:06
